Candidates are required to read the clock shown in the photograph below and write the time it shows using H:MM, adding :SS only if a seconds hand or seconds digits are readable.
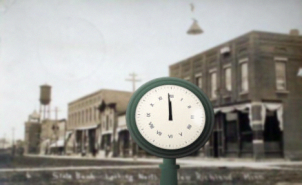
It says 11:59
